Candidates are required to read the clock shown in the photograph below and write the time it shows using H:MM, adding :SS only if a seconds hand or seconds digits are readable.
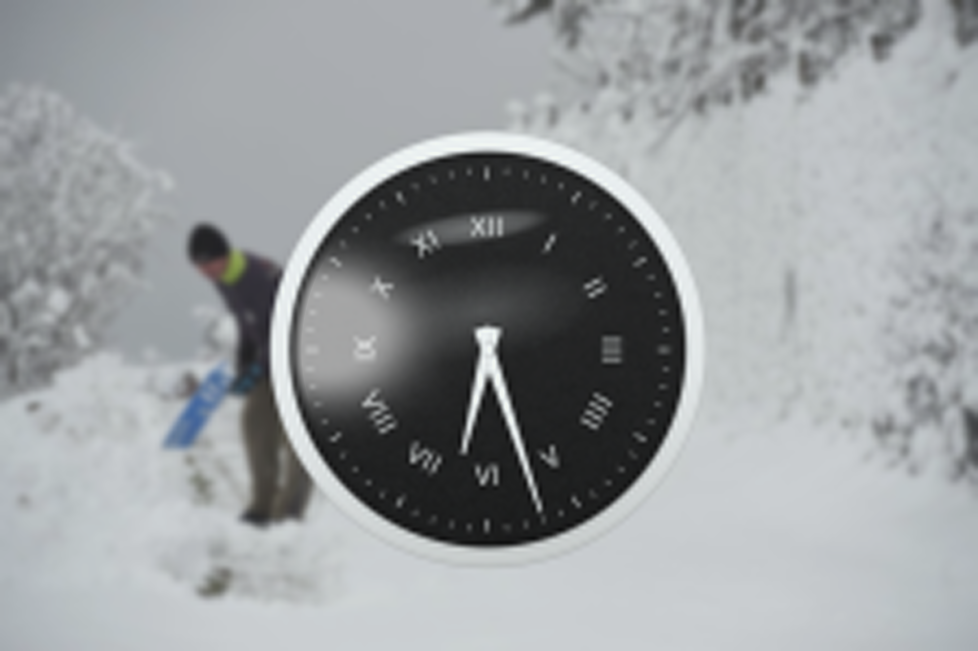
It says 6:27
